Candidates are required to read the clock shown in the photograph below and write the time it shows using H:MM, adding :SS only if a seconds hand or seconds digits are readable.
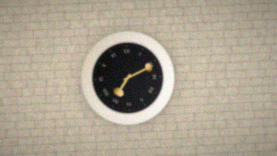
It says 7:11
